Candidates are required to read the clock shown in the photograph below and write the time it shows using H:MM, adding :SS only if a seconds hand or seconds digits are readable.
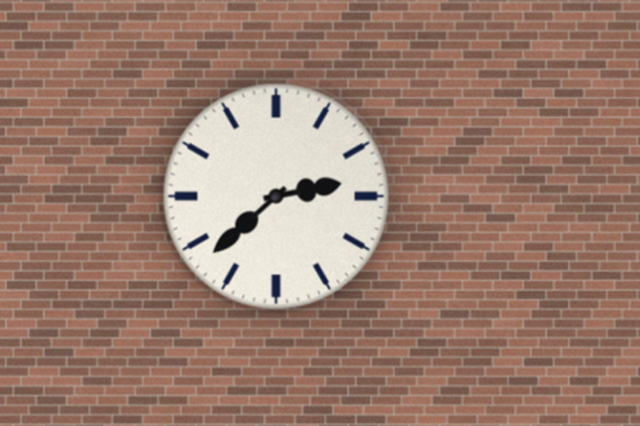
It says 2:38
